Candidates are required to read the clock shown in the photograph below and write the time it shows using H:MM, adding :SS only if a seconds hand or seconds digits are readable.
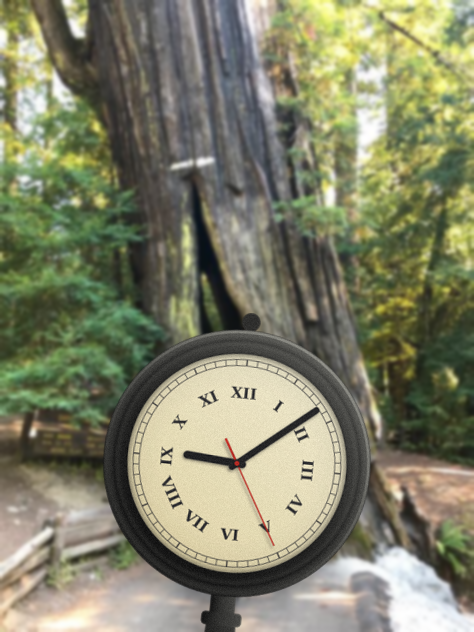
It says 9:08:25
